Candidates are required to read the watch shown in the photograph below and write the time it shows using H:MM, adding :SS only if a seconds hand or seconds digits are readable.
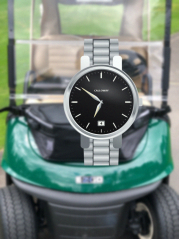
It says 6:51
